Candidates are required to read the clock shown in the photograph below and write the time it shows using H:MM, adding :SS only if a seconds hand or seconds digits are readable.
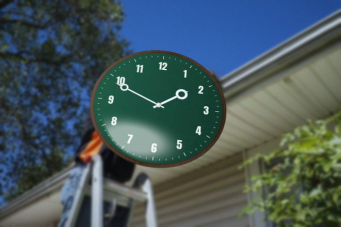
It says 1:49
